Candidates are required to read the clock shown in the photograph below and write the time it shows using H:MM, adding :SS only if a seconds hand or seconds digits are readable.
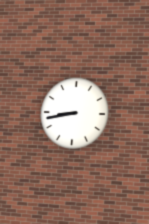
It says 8:43
